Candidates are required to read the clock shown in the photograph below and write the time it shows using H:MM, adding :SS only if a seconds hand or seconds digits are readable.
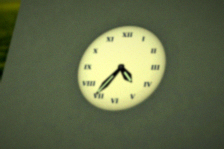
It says 4:36
